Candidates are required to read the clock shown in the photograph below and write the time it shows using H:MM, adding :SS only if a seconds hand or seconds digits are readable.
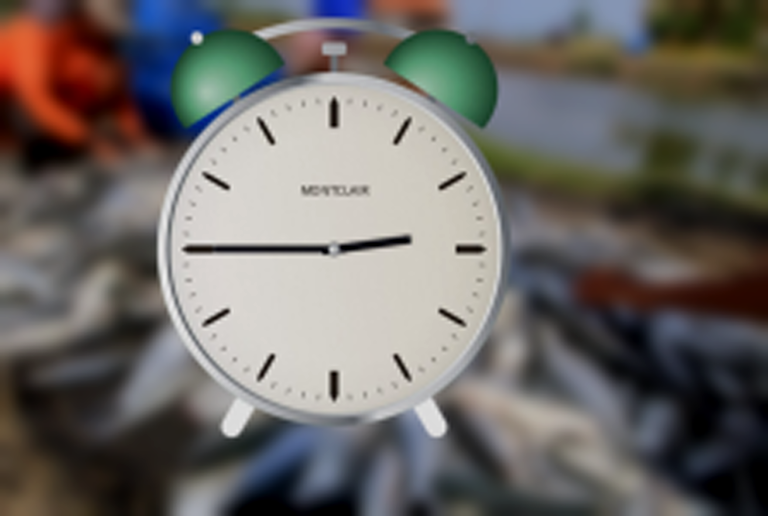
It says 2:45
